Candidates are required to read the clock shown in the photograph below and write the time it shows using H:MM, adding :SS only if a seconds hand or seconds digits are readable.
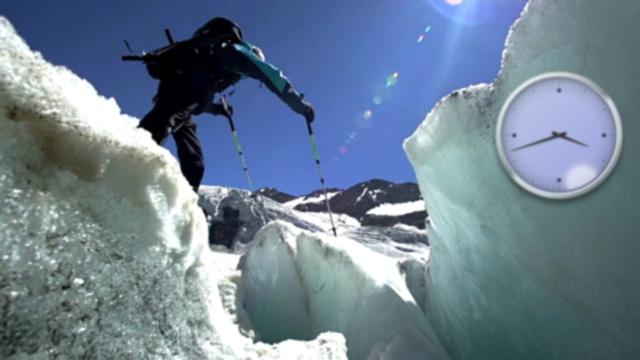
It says 3:42
